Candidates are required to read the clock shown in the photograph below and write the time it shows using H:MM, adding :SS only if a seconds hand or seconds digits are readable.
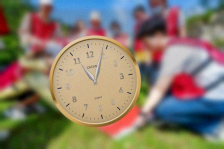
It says 11:04
